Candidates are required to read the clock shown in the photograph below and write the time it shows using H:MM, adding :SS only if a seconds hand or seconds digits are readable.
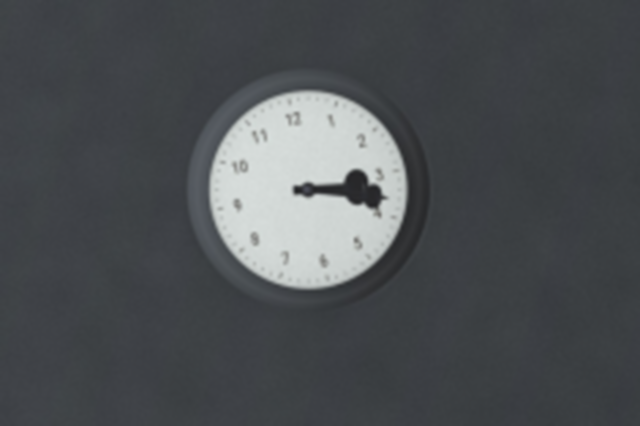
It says 3:18
